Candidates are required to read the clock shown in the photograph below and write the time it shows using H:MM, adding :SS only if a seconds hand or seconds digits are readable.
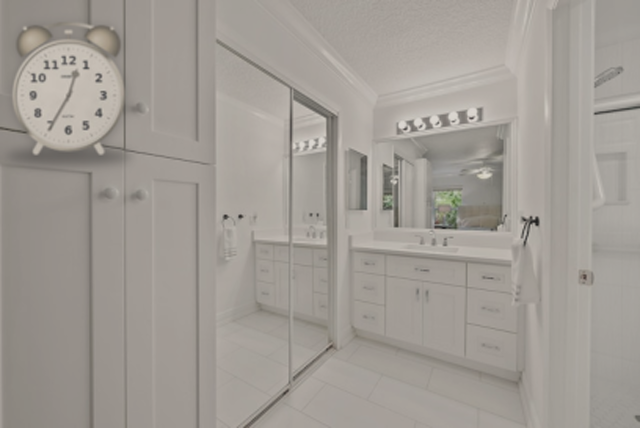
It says 12:35
